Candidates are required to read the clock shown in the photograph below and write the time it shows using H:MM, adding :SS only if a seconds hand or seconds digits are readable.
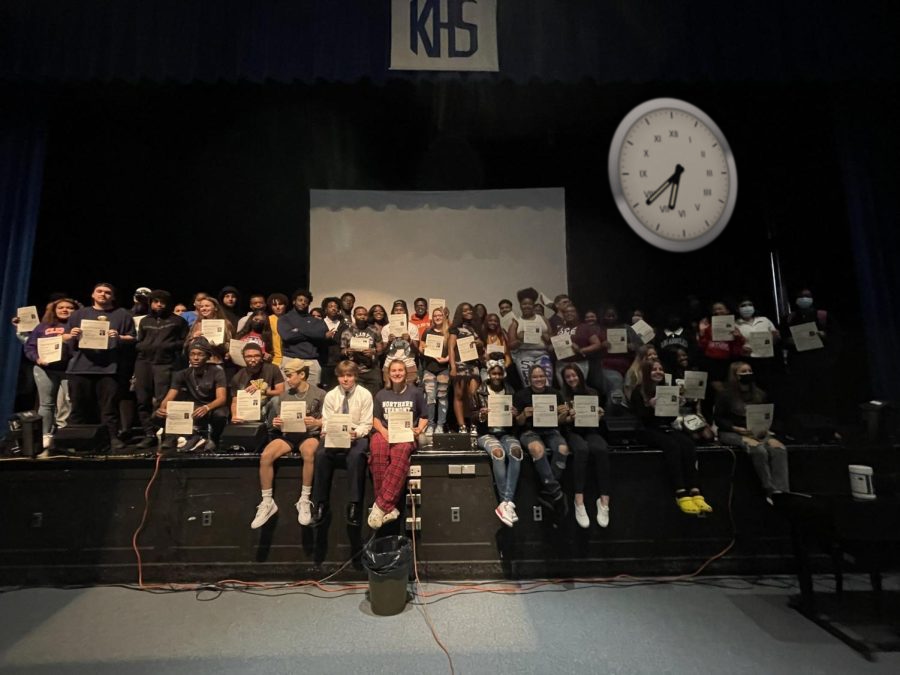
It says 6:39
